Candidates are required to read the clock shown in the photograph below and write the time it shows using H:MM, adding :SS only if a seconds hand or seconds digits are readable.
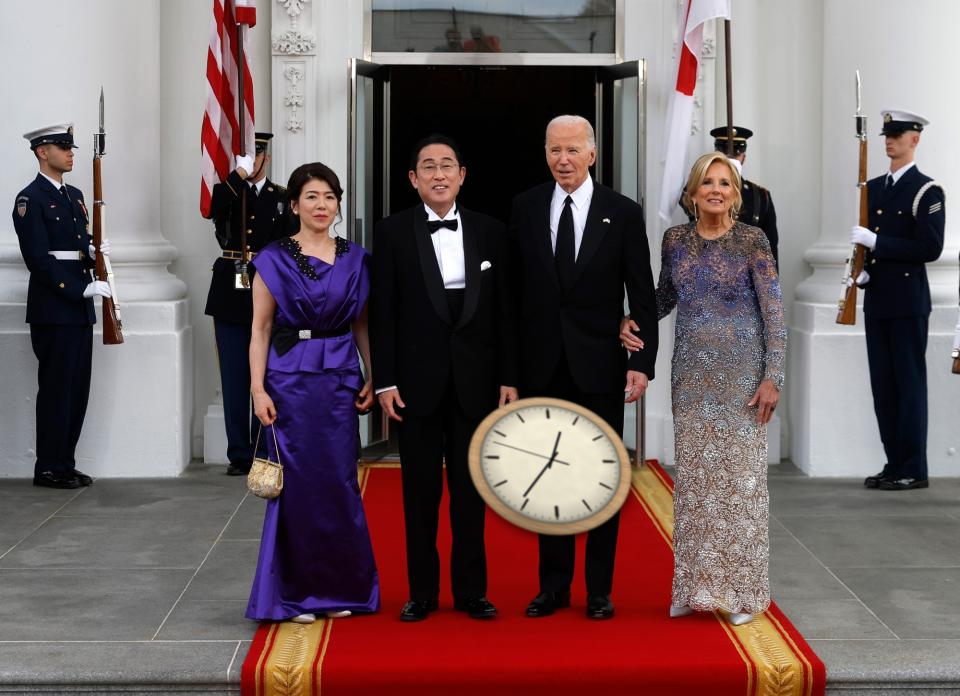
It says 12:35:48
